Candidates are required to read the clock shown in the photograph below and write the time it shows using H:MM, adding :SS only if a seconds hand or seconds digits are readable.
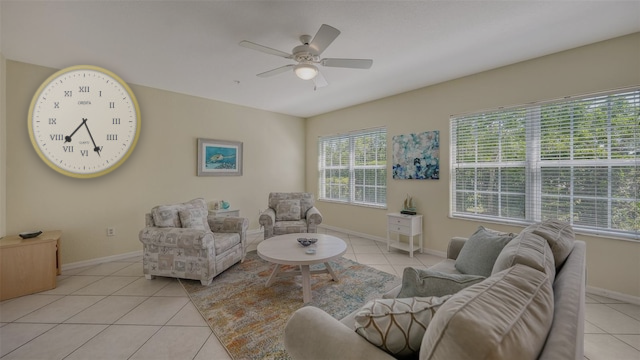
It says 7:26
